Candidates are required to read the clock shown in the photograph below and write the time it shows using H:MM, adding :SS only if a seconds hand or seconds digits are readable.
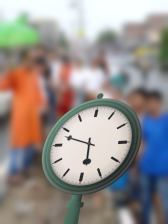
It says 5:48
